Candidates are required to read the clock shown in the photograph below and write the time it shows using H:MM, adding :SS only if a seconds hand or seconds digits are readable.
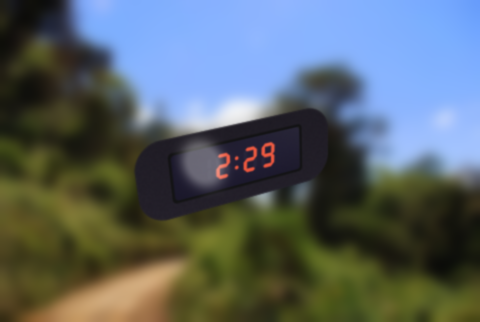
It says 2:29
